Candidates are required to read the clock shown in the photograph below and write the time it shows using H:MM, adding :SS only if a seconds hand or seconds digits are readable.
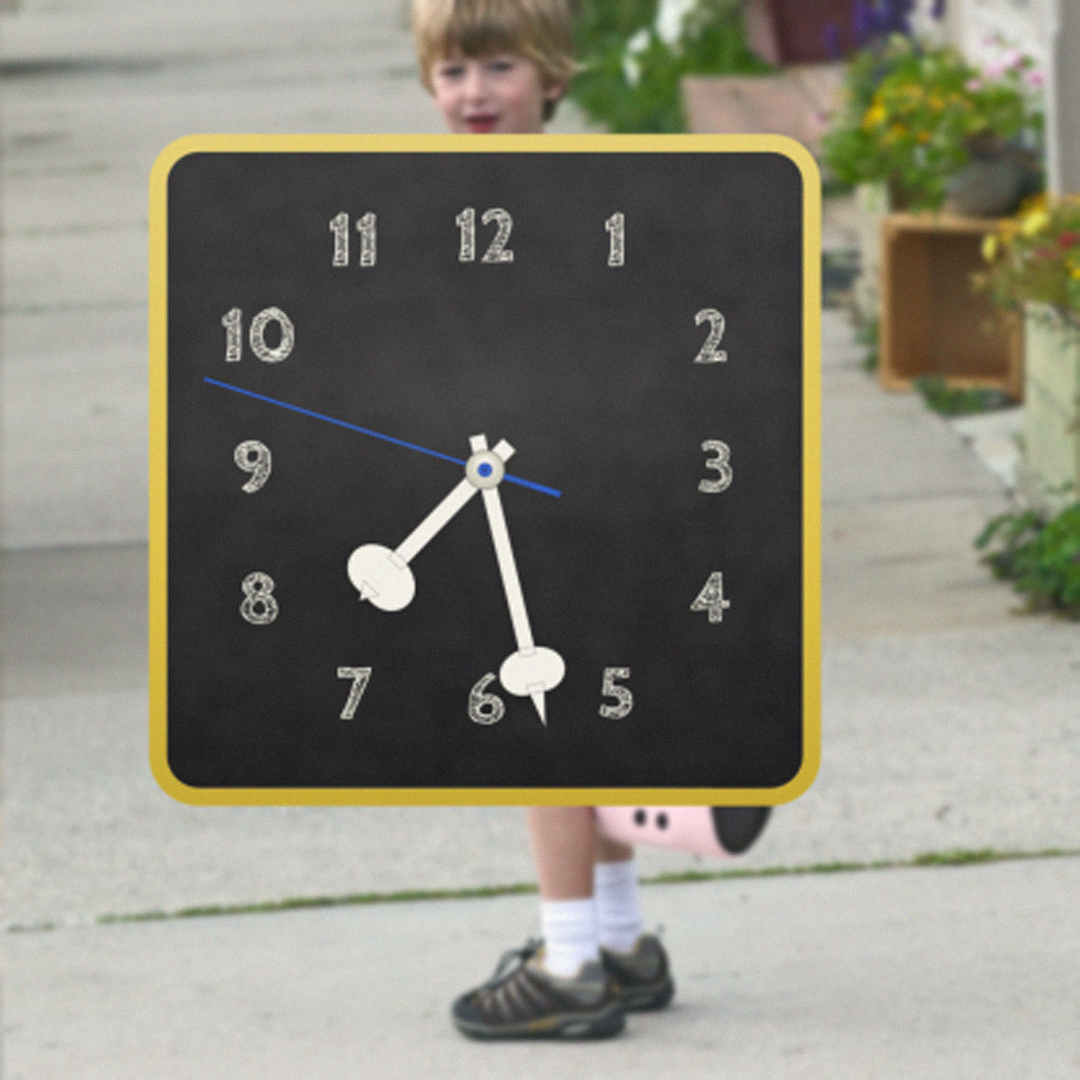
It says 7:27:48
